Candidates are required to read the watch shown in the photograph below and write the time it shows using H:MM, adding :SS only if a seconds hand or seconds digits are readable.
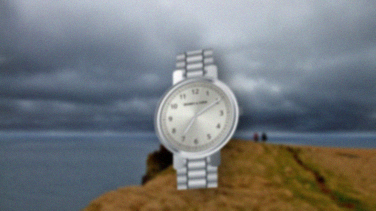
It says 7:10
